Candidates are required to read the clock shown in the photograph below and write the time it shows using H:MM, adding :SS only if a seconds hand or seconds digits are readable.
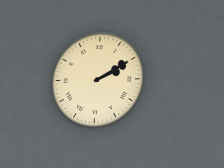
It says 2:10
